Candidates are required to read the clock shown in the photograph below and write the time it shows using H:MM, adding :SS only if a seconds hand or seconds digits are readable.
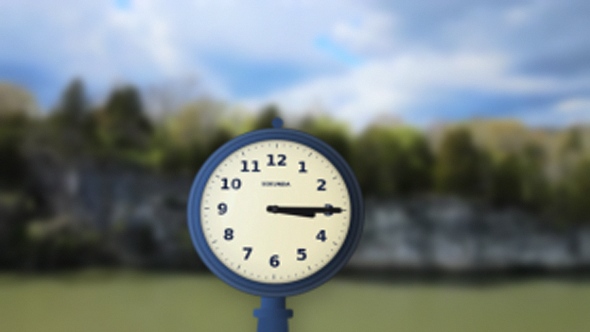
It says 3:15
